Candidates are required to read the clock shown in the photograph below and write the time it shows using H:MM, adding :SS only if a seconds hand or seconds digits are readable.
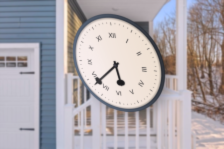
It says 5:38
